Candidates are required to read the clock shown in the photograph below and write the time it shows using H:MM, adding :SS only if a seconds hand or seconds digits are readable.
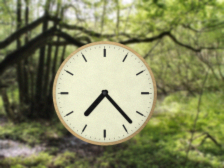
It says 7:23
